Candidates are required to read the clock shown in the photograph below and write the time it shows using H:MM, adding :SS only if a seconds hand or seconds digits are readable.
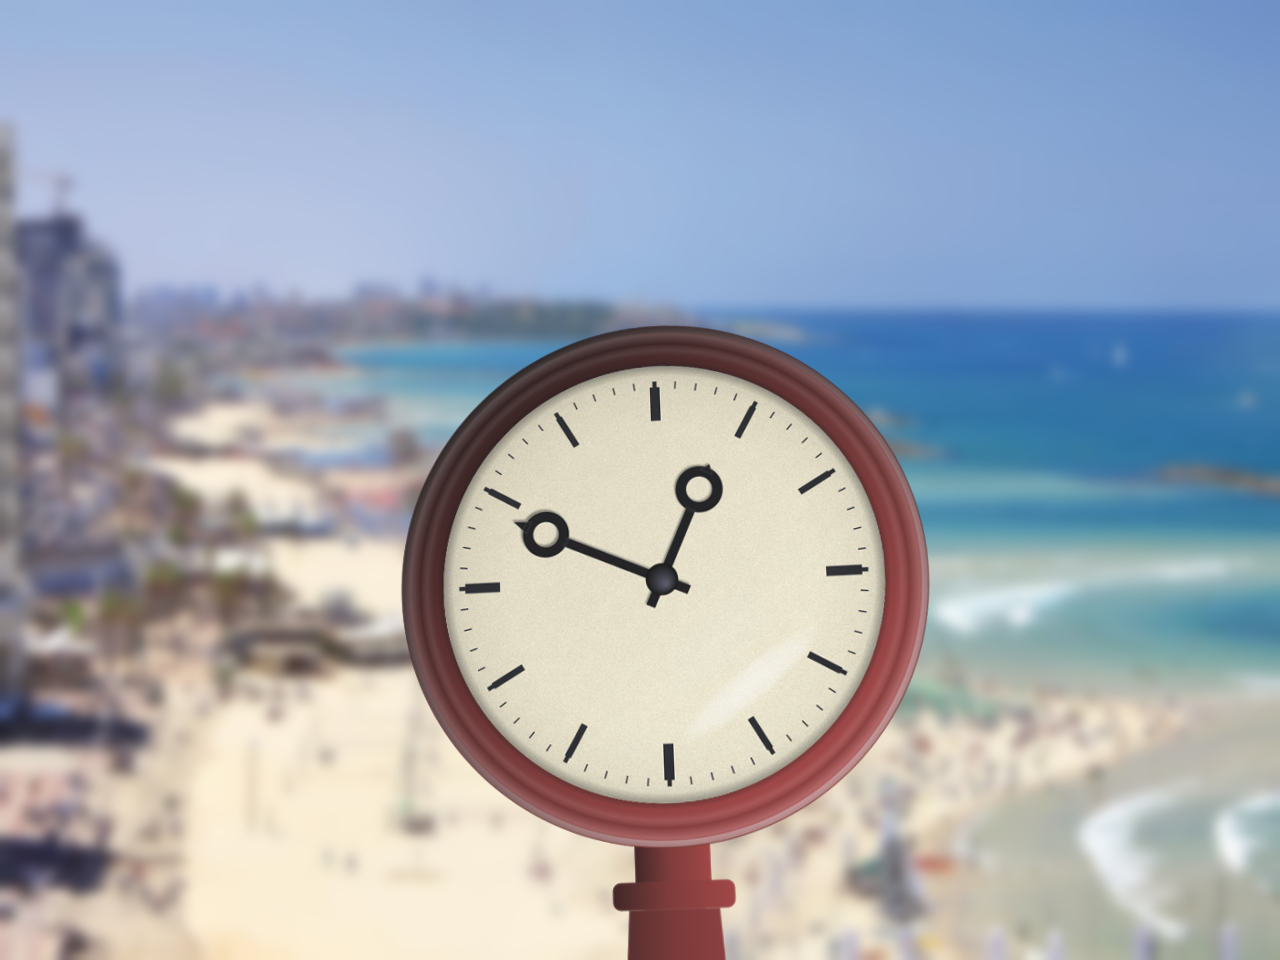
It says 12:49
